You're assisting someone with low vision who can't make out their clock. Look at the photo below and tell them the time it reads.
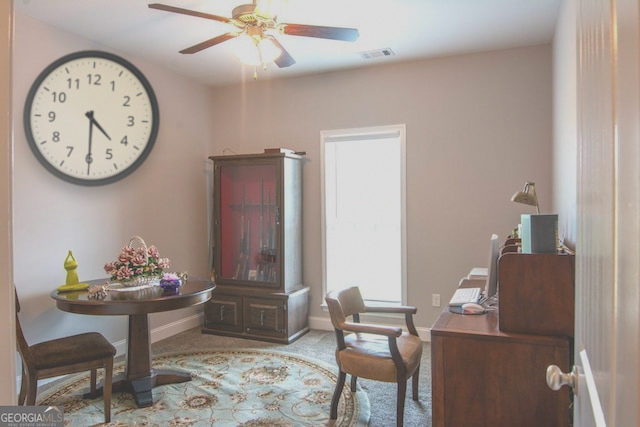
4:30
